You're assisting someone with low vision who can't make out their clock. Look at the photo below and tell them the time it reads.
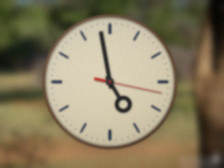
4:58:17
